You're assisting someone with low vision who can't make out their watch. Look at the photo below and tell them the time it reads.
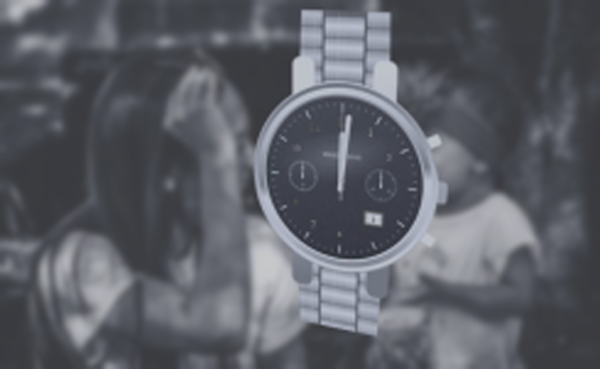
12:01
